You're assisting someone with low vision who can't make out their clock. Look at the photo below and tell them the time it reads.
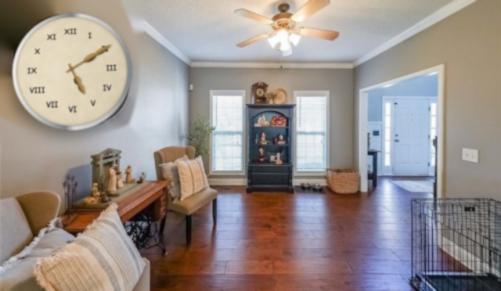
5:10
